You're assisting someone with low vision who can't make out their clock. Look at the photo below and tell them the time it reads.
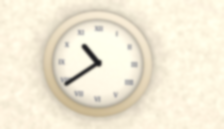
10:39
